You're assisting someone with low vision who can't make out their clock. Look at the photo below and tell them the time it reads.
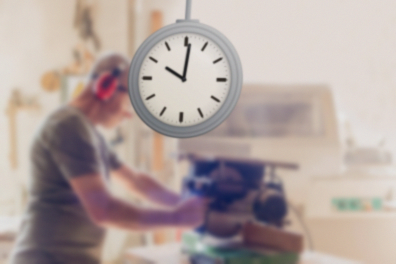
10:01
